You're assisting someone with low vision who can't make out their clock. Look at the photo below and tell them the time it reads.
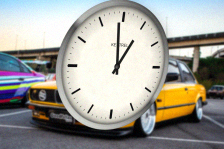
12:59
